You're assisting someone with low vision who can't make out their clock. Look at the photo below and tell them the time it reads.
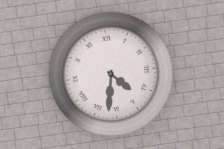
4:32
